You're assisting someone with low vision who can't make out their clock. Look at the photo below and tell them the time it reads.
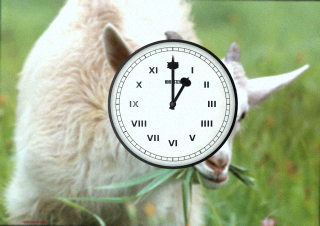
1:00
